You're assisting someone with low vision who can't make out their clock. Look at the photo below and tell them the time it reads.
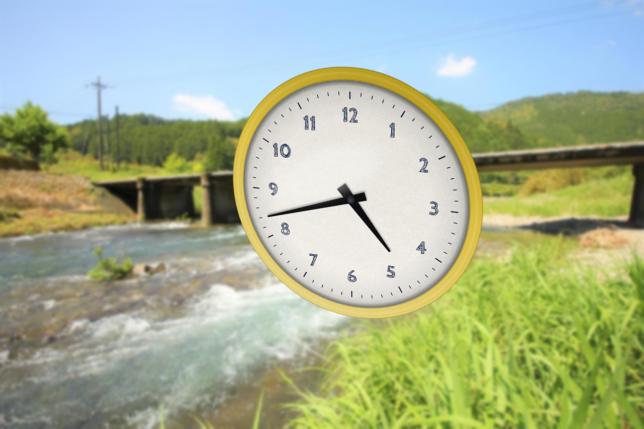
4:42
